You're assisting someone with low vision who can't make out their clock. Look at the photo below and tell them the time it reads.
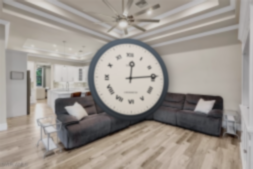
12:14
